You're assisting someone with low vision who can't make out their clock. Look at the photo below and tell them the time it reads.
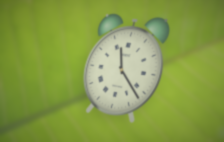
11:22
